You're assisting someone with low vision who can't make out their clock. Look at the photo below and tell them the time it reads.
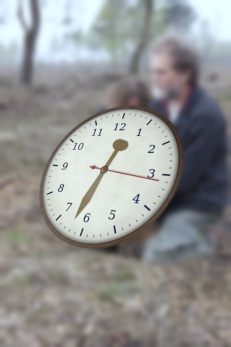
12:32:16
